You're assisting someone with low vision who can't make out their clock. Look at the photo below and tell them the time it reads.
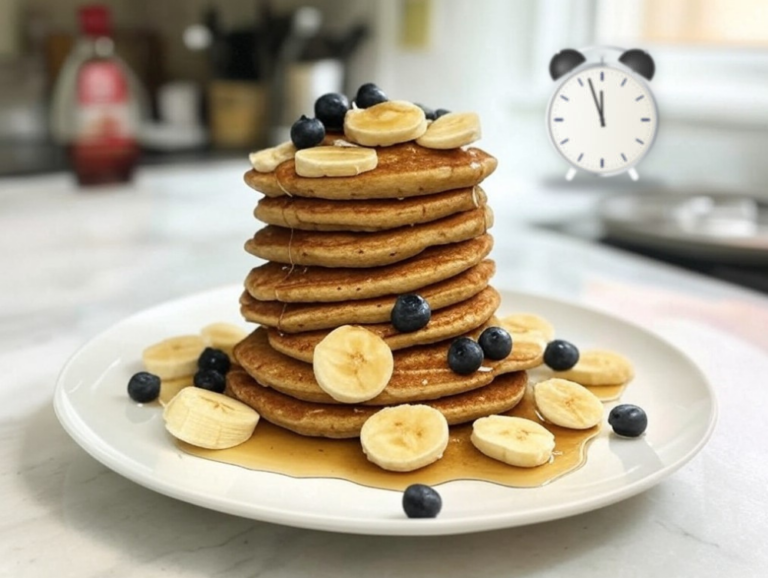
11:57
